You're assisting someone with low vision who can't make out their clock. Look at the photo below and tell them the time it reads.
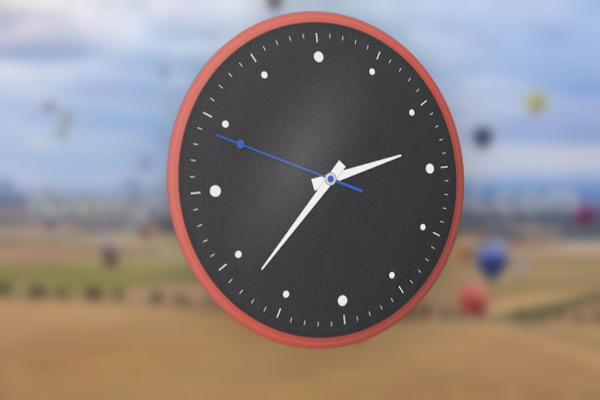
2:37:49
